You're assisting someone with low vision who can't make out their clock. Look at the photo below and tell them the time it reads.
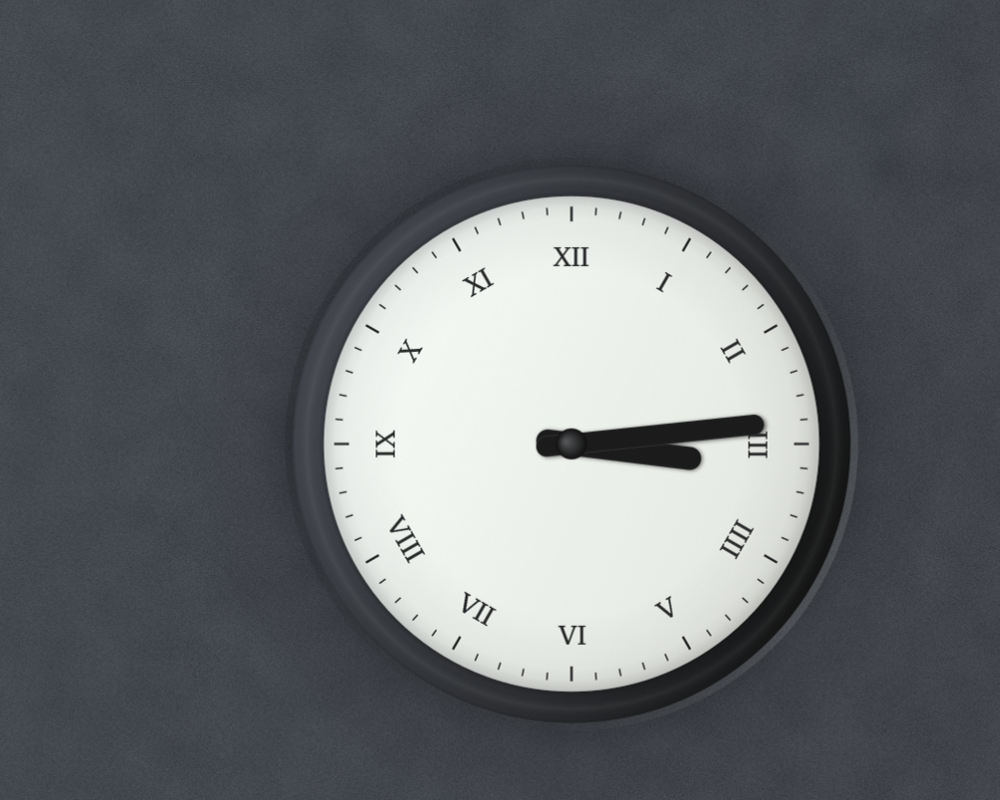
3:14
